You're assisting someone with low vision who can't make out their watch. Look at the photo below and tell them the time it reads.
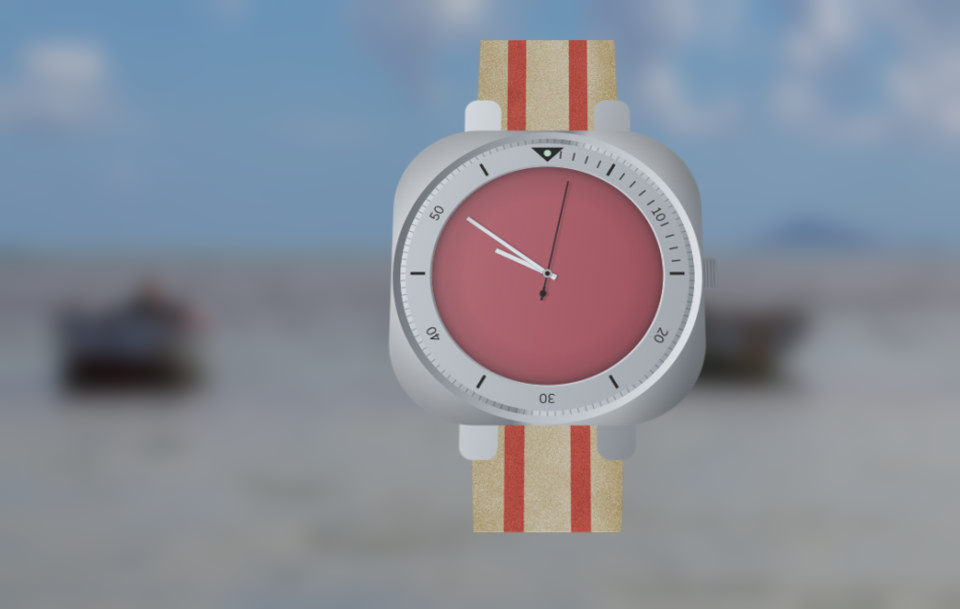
9:51:02
